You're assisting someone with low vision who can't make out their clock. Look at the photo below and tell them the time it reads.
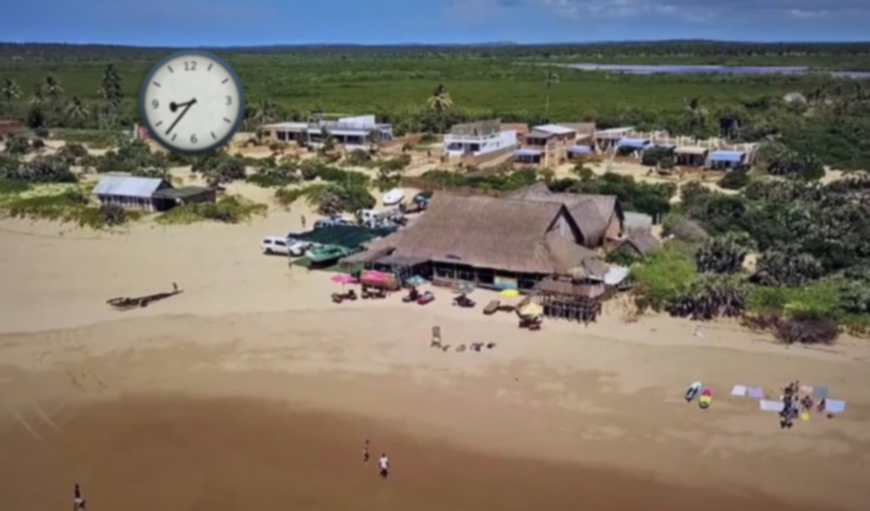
8:37
